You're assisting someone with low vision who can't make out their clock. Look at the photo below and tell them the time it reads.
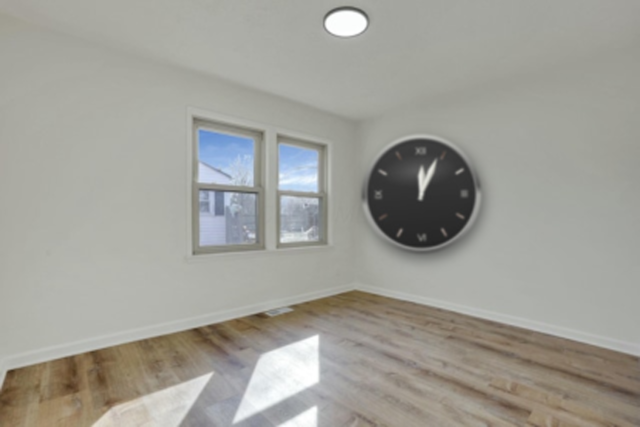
12:04
